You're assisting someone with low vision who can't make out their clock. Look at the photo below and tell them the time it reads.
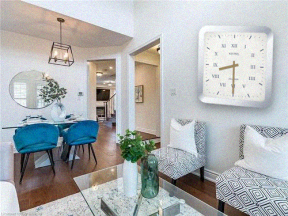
8:30
